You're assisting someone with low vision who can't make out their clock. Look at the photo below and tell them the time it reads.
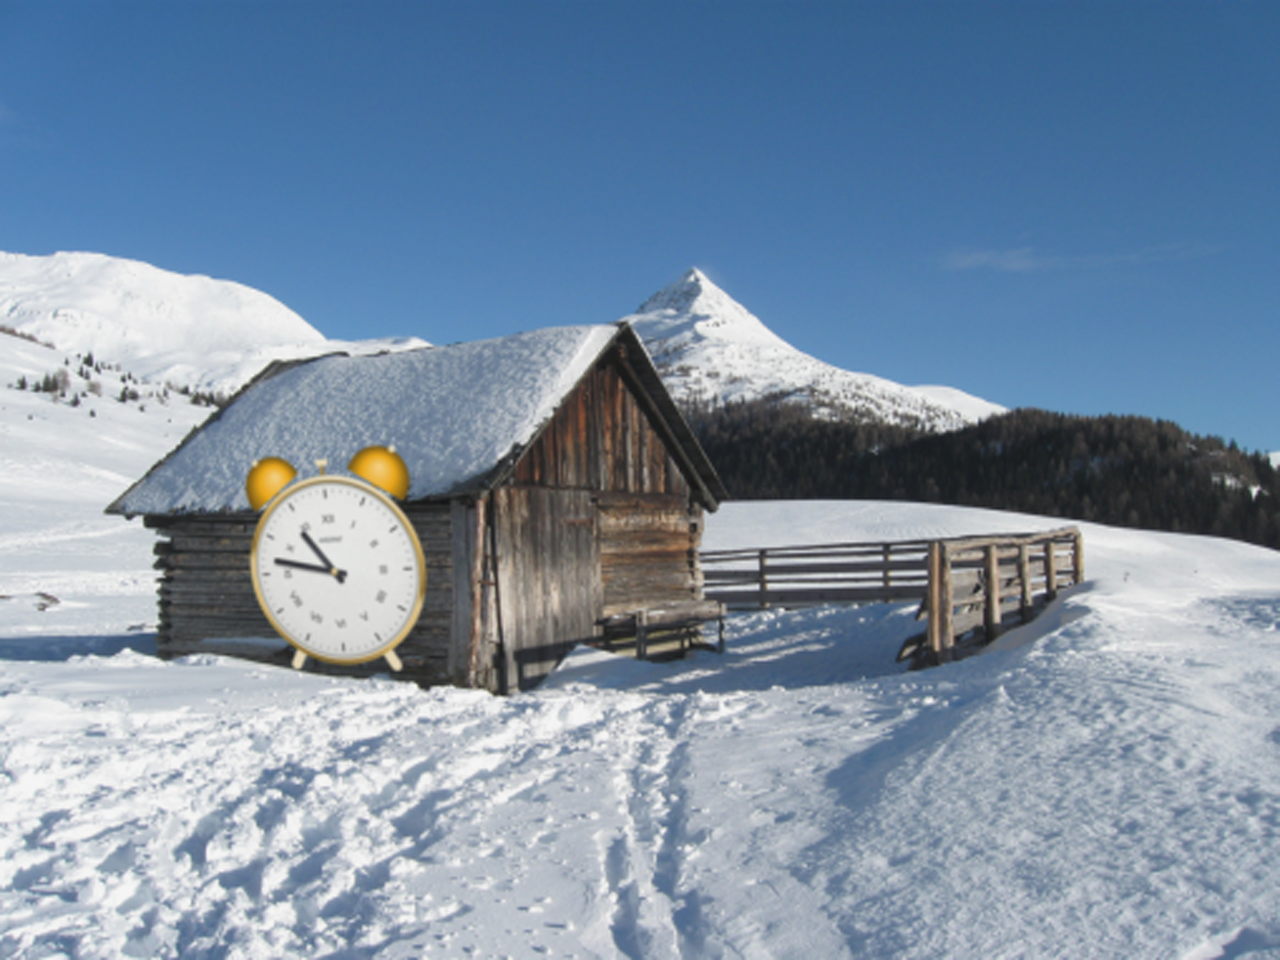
10:47
